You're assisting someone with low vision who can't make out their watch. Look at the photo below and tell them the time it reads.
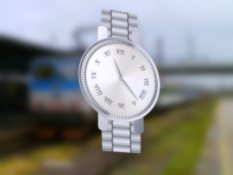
11:23
